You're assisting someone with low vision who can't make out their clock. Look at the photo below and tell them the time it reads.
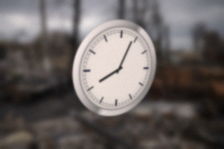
8:04
